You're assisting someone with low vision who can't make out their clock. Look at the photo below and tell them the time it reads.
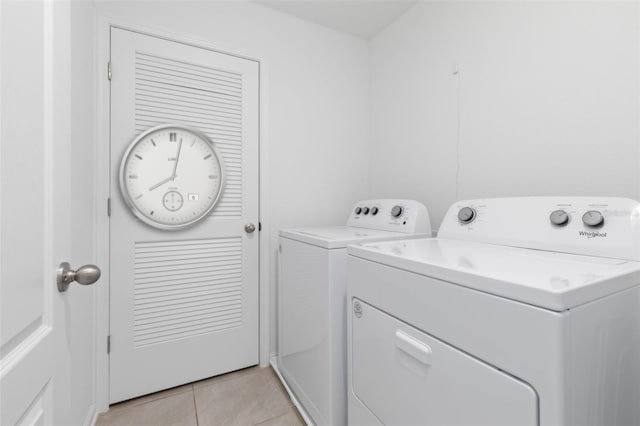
8:02
